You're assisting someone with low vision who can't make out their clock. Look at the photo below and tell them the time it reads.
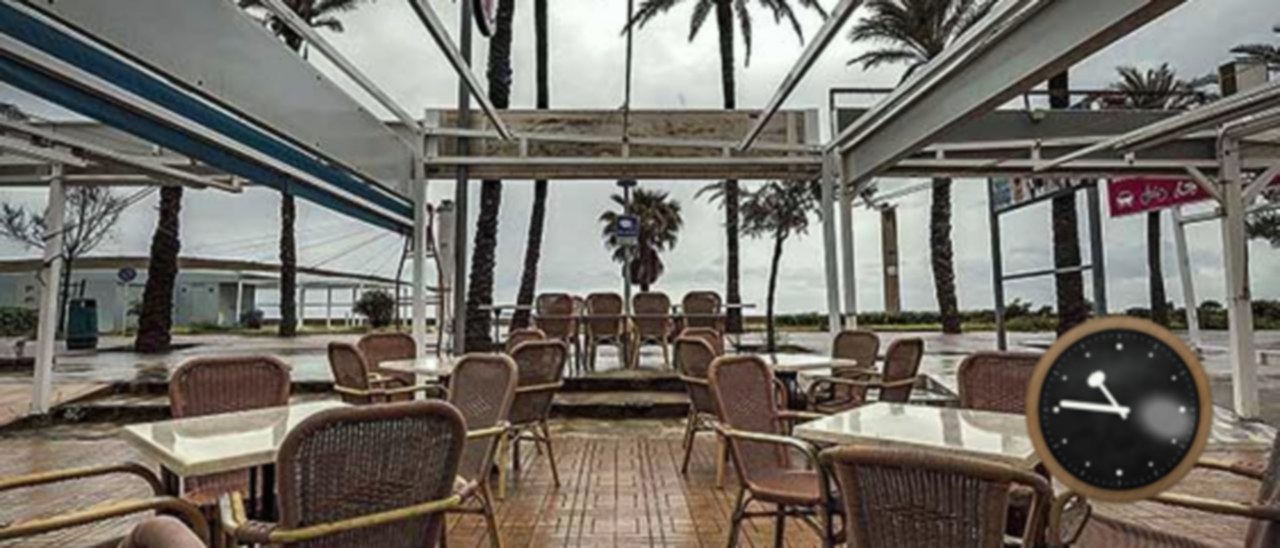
10:46
